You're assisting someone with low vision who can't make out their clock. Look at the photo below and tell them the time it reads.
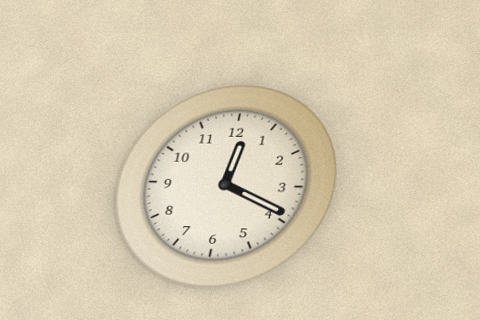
12:19
